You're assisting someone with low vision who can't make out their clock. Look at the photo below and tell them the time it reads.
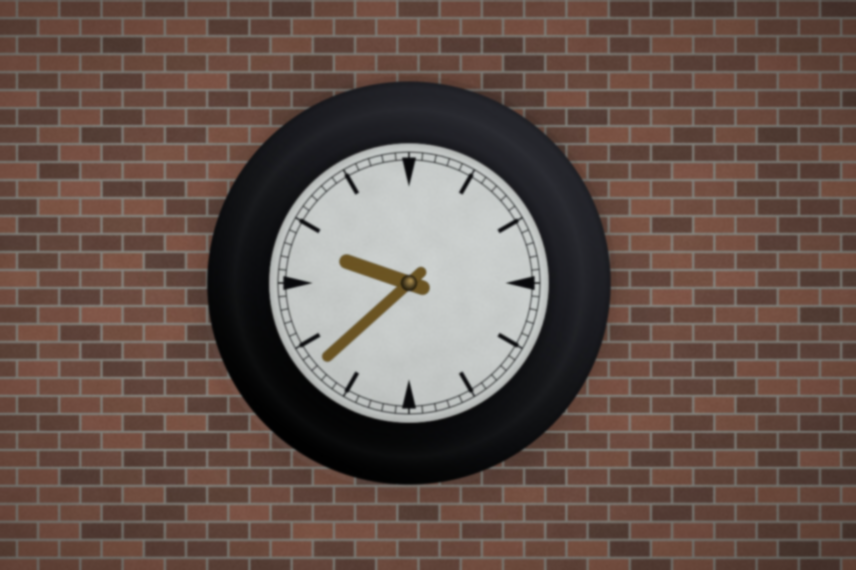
9:38
